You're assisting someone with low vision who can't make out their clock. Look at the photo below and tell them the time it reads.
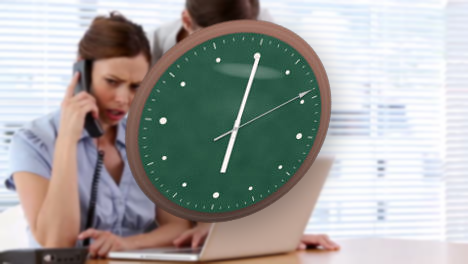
6:00:09
